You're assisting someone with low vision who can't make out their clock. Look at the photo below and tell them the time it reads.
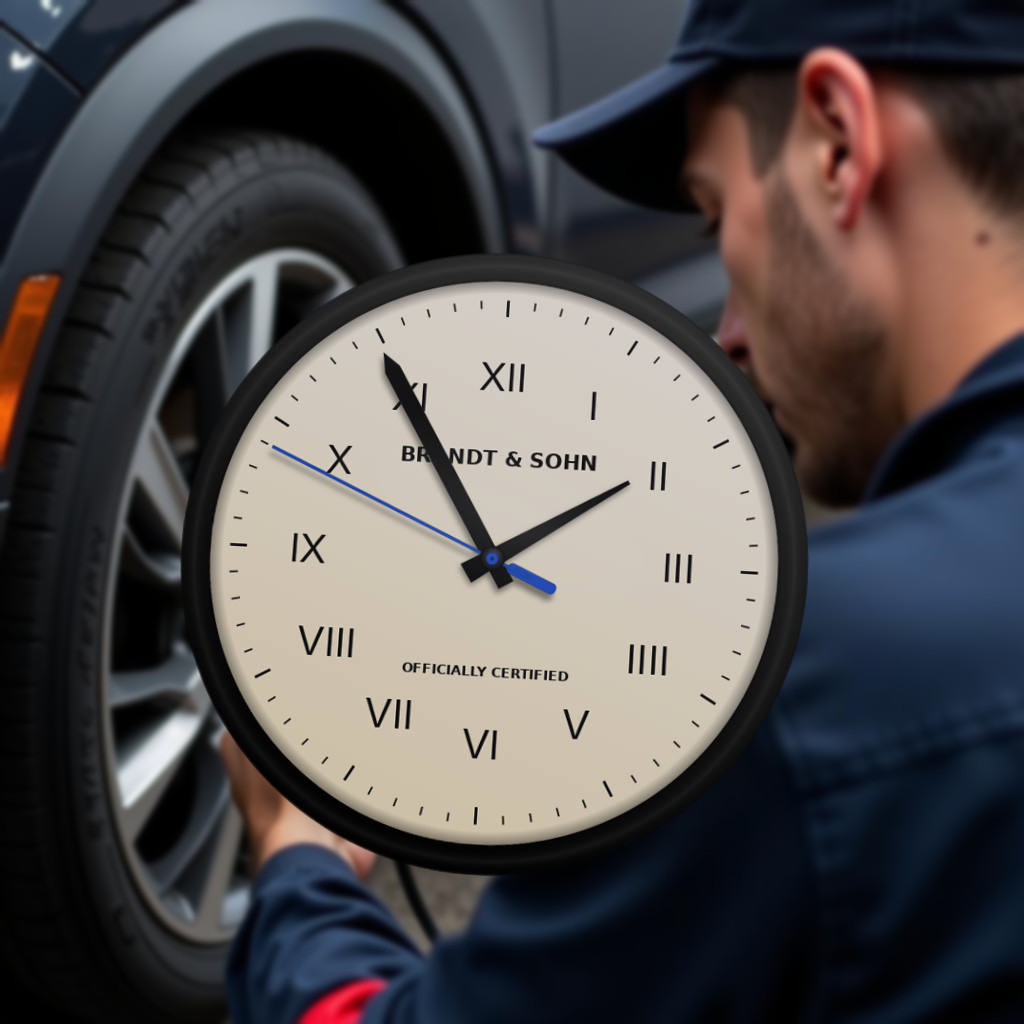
1:54:49
